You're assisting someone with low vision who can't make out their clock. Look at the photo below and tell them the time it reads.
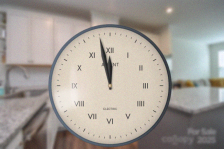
11:58
